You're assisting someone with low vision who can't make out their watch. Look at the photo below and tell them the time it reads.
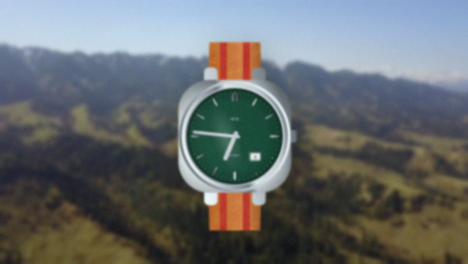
6:46
